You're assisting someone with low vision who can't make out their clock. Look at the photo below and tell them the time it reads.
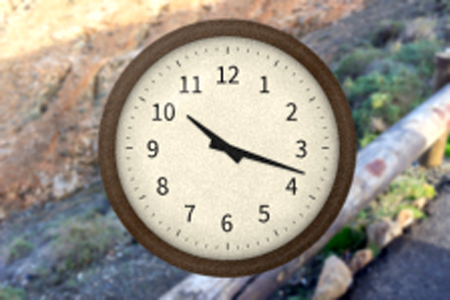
10:18
